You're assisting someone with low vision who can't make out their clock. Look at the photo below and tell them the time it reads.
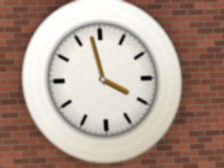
3:58
